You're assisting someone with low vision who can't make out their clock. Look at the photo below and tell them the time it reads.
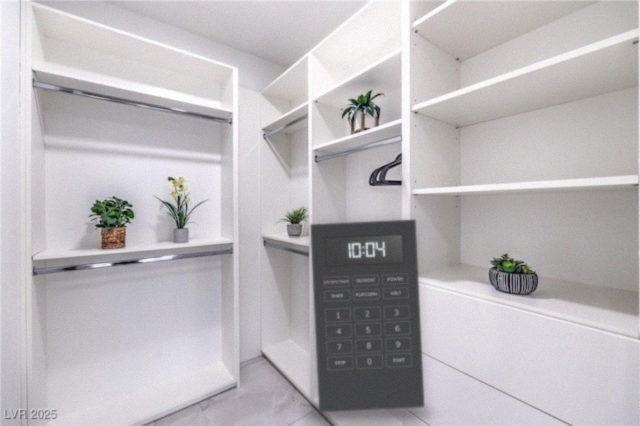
10:04
